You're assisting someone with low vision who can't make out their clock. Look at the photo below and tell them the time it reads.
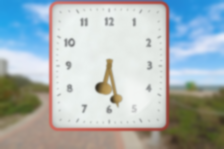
6:28
